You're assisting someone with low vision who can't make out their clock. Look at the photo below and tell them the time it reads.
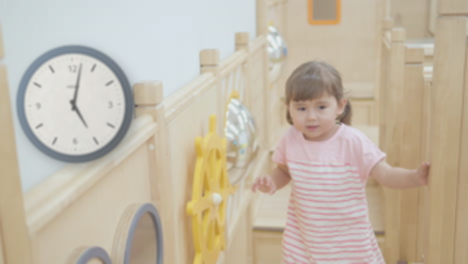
5:02
